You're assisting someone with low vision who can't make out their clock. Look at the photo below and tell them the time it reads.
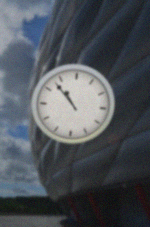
10:53
